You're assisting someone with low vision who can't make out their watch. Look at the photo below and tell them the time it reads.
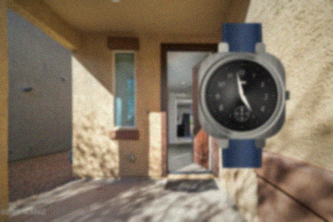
4:58
